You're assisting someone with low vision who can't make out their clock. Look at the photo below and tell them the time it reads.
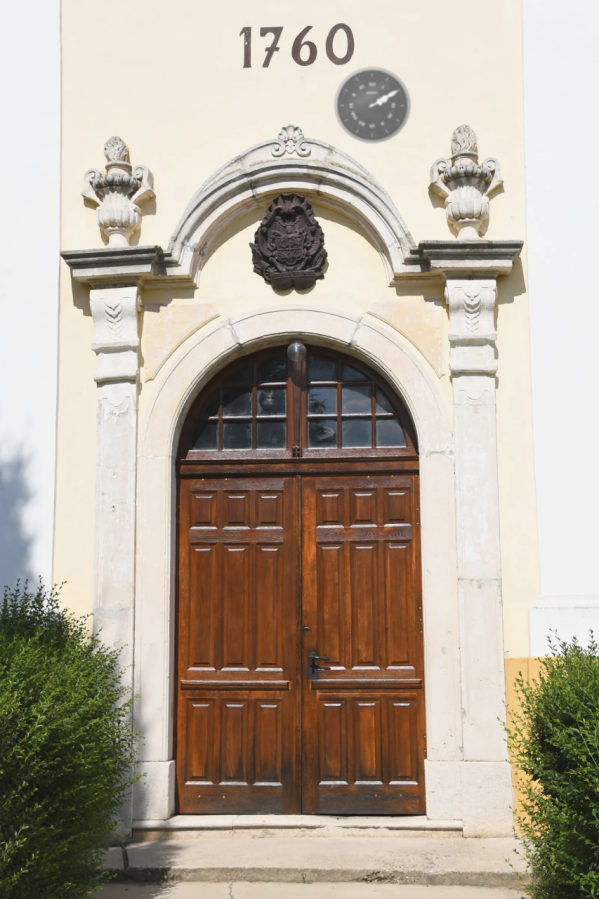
2:10
